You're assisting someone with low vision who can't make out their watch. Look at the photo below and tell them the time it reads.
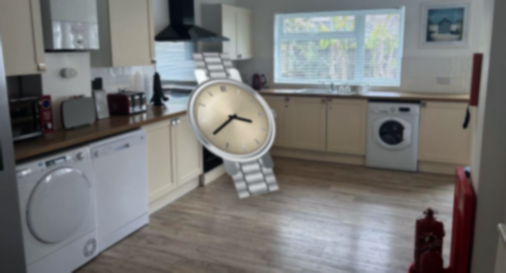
3:40
